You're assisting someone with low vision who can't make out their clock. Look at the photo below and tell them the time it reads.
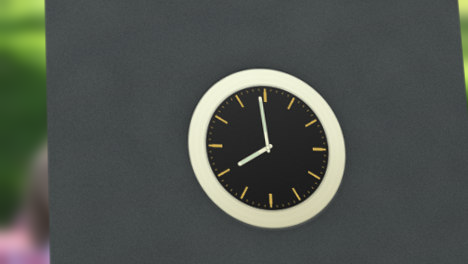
7:59
